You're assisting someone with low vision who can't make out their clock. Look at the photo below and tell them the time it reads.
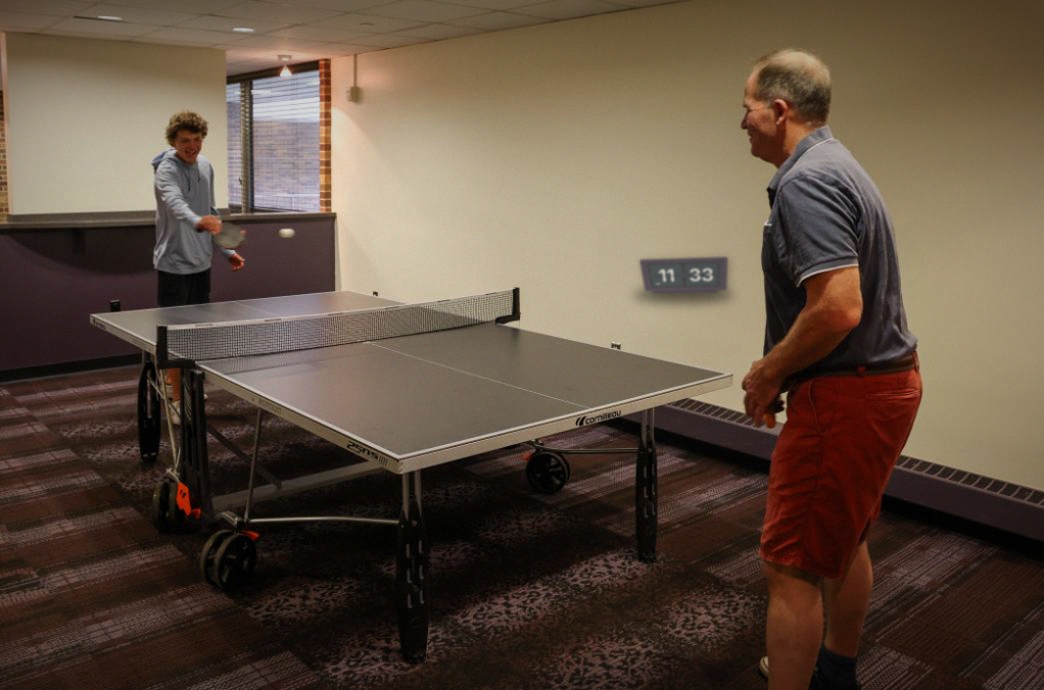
11:33
